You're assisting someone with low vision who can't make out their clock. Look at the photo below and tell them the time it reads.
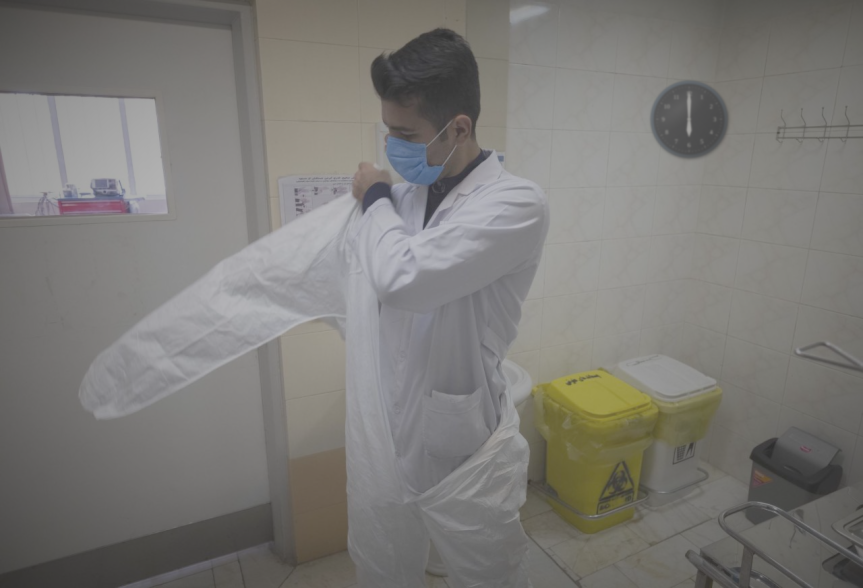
6:00
